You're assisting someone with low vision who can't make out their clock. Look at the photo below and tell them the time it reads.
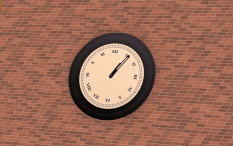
1:06
